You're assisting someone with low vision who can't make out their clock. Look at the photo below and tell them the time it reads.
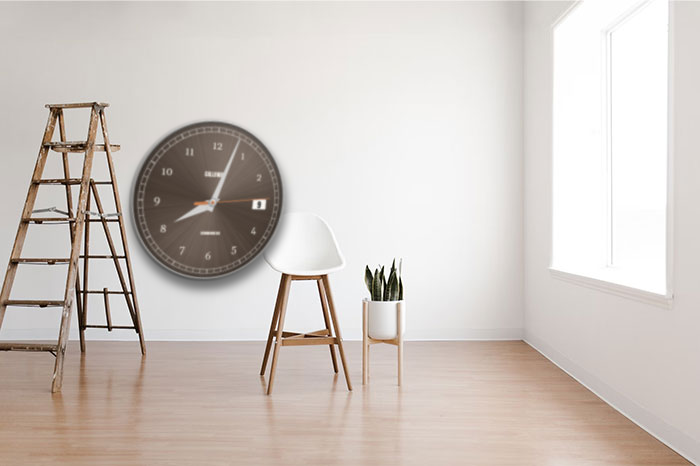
8:03:14
